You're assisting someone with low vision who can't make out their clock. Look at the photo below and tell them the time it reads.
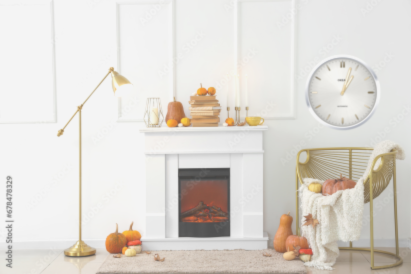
1:03
